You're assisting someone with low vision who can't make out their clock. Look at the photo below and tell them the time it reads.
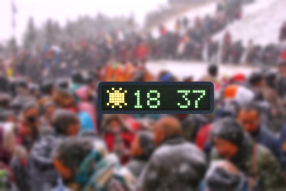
18:37
